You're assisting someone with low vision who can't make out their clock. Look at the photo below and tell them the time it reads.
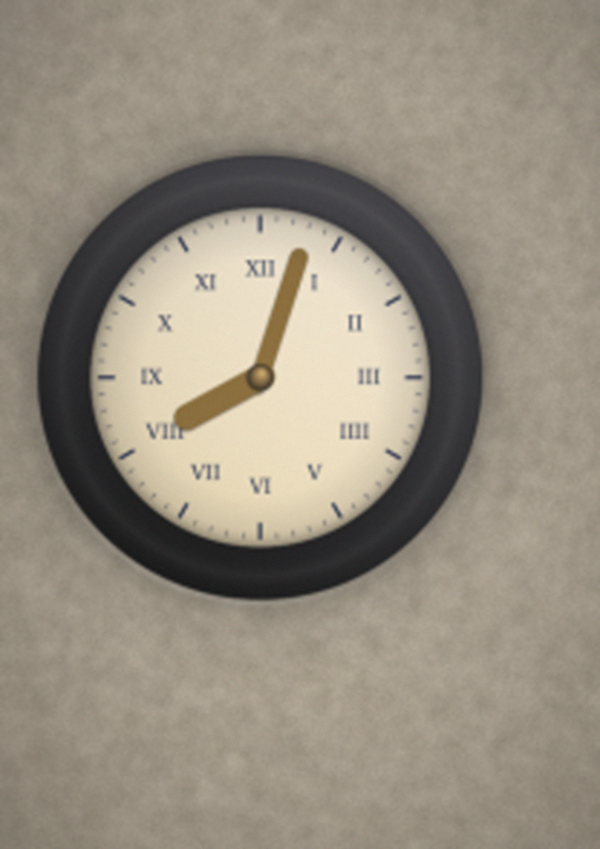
8:03
